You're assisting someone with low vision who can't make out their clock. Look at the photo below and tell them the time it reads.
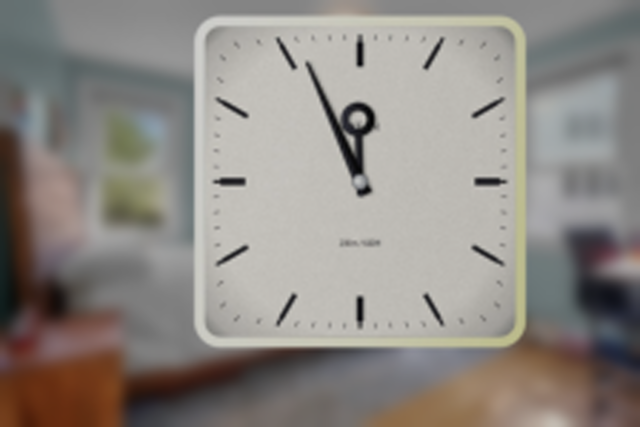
11:56
